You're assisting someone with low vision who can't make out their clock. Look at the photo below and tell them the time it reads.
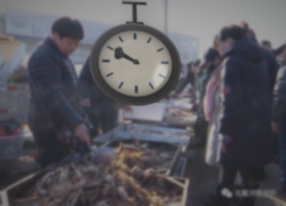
9:51
